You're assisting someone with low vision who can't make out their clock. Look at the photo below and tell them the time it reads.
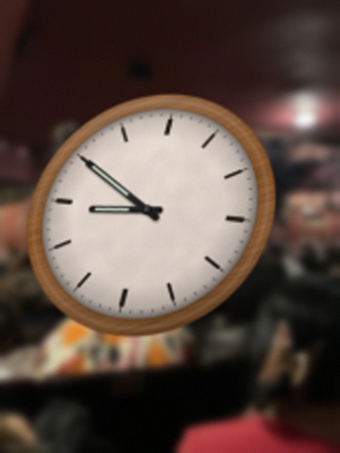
8:50
